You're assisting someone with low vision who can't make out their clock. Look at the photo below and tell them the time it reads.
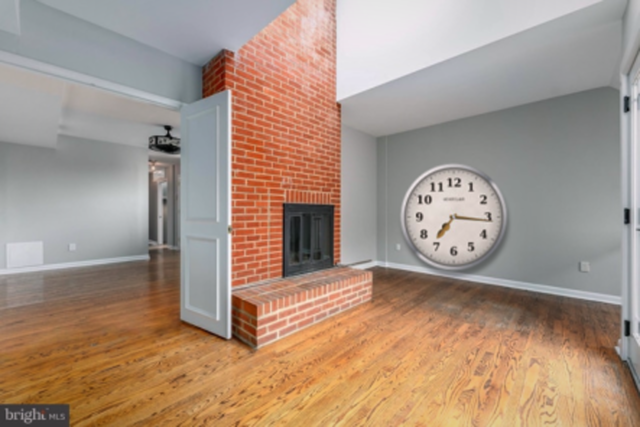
7:16
